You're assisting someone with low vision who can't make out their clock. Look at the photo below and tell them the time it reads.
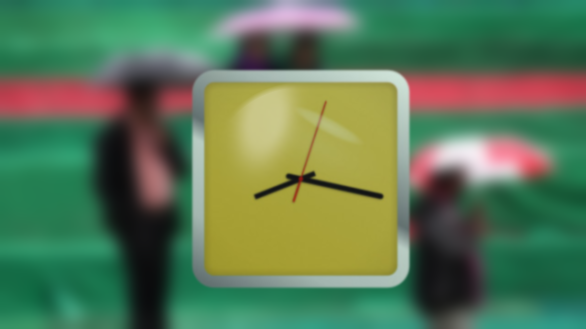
8:17:03
